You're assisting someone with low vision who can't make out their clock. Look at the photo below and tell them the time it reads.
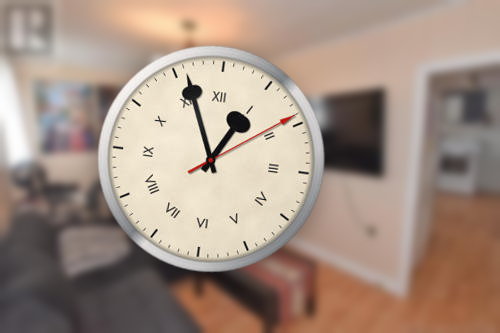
12:56:09
